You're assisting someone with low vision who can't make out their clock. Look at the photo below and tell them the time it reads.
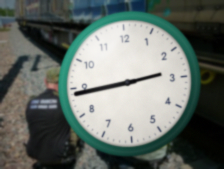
2:44
